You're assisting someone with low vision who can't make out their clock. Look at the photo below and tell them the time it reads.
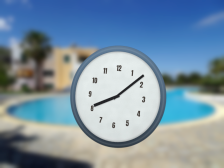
8:08
